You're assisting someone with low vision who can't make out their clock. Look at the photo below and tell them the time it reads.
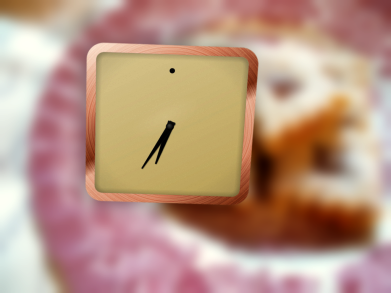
6:35
